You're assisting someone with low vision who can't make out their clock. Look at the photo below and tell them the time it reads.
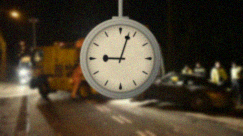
9:03
